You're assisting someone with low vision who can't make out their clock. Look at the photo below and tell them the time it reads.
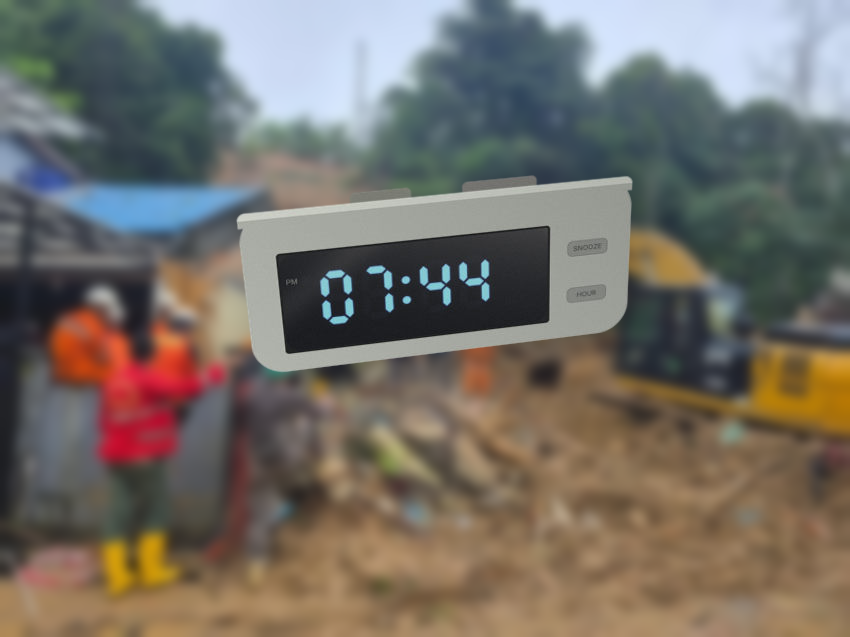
7:44
